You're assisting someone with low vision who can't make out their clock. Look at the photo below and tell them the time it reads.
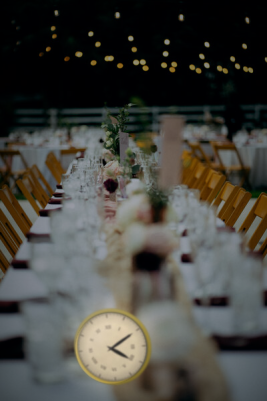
4:10
